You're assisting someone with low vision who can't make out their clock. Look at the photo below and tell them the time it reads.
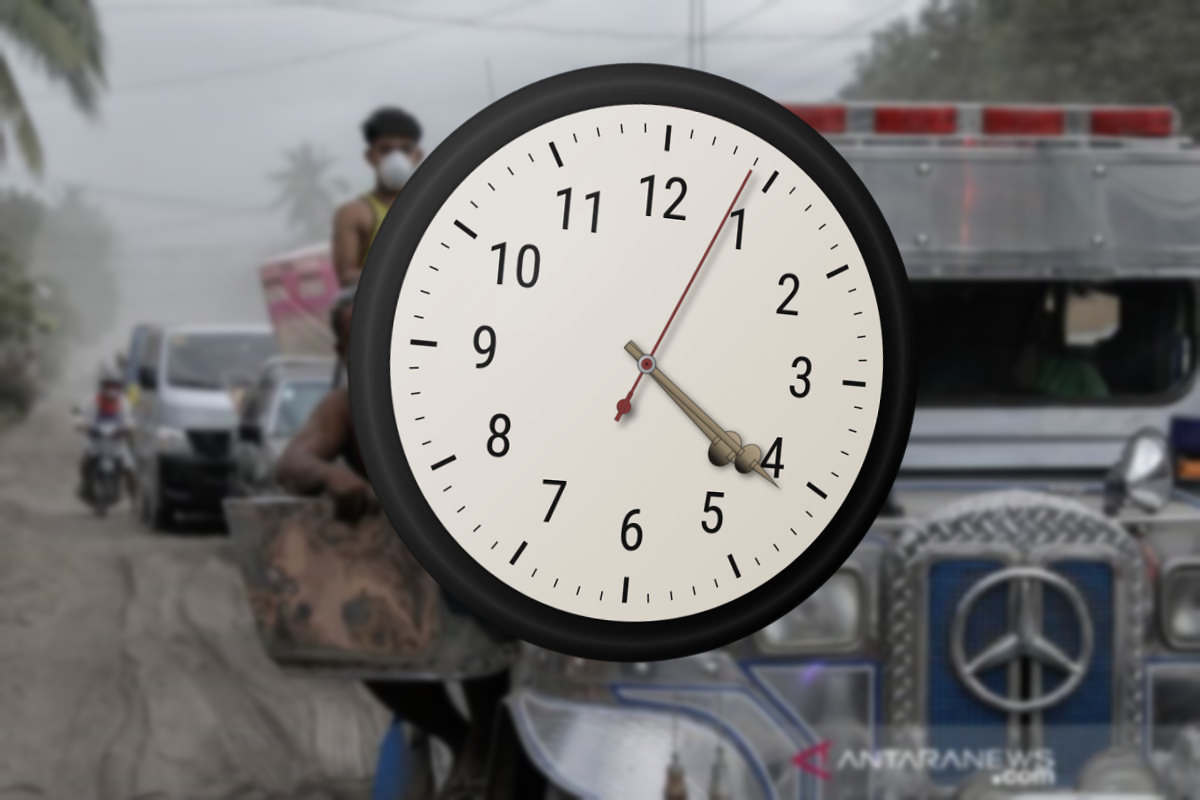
4:21:04
